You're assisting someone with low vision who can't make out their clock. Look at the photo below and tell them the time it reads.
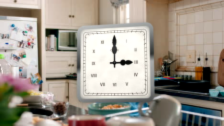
3:00
